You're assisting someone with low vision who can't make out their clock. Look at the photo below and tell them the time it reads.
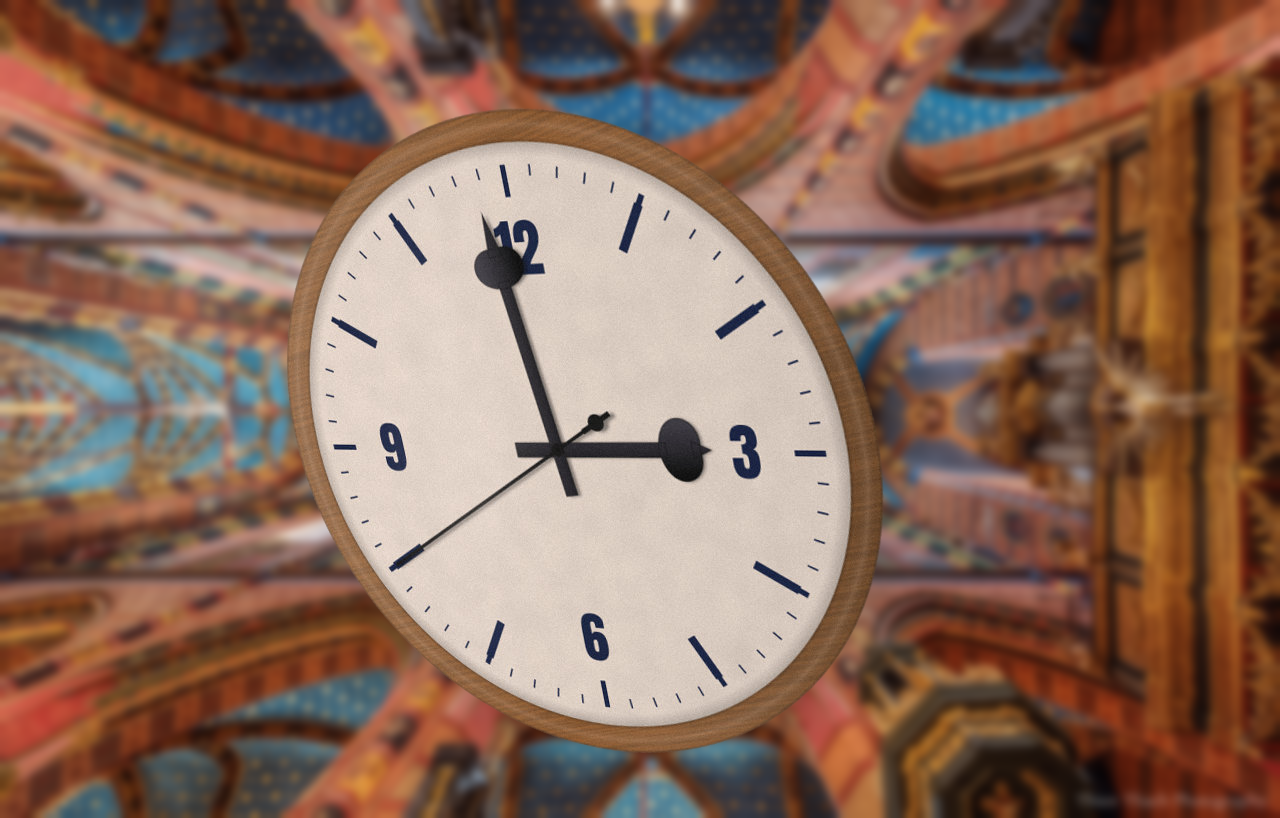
2:58:40
